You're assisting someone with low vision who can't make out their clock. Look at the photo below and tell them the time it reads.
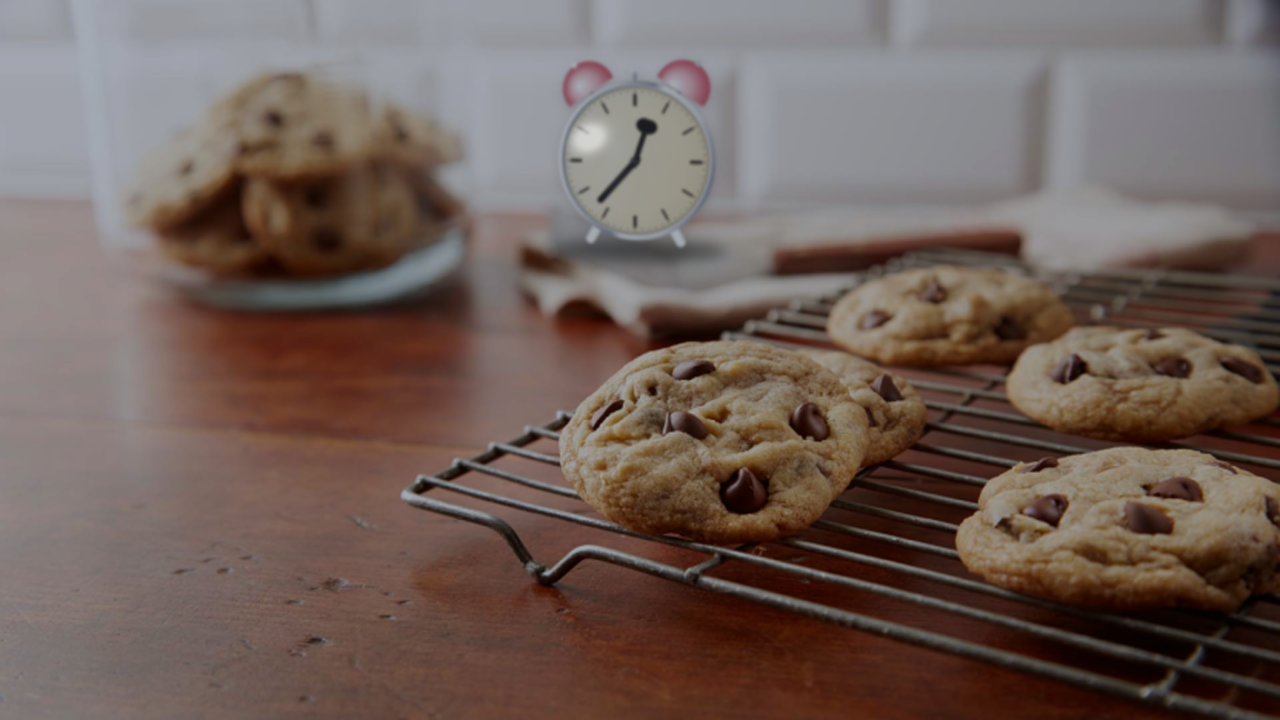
12:37
